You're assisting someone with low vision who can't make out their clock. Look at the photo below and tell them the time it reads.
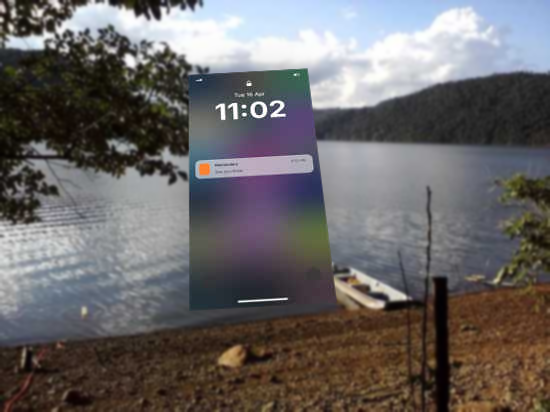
11:02
